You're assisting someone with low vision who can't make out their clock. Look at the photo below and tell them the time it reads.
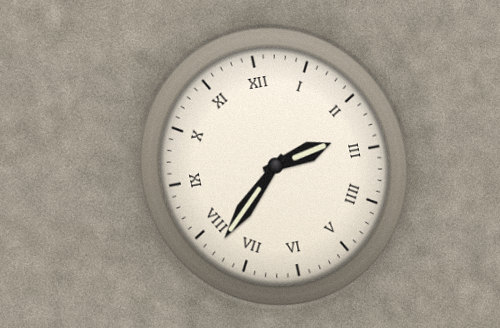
2:38
